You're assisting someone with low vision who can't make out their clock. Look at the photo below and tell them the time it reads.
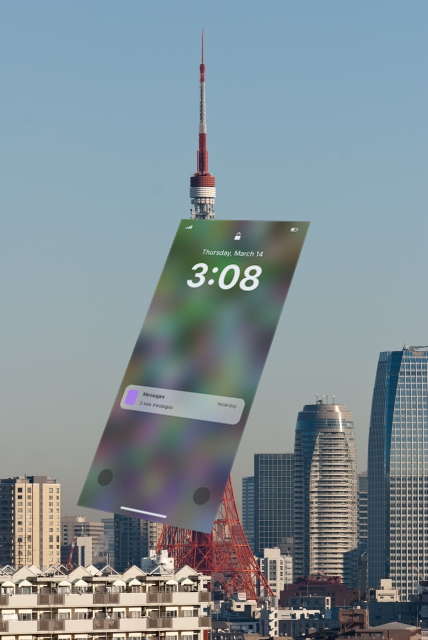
3:08
